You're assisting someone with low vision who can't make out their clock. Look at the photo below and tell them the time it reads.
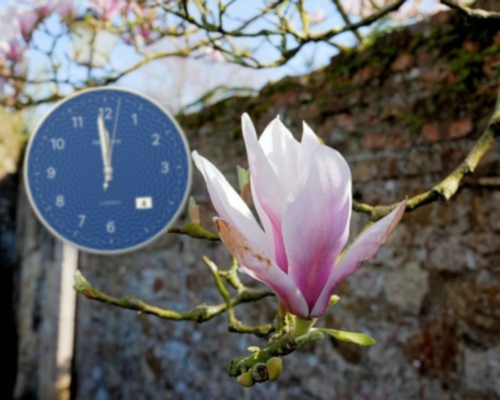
11:59:02
